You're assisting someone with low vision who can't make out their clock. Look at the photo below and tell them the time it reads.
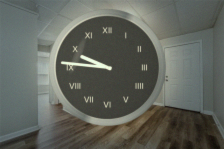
9:46
